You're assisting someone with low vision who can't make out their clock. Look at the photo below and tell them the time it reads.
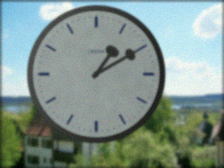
1:10
